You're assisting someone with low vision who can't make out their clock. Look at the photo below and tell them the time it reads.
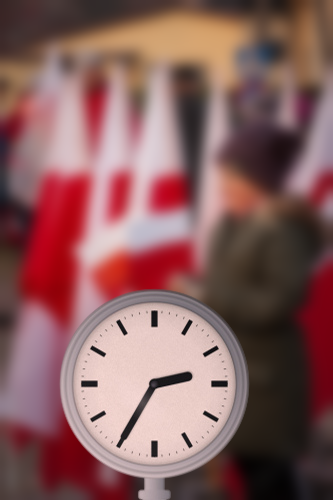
2:35
